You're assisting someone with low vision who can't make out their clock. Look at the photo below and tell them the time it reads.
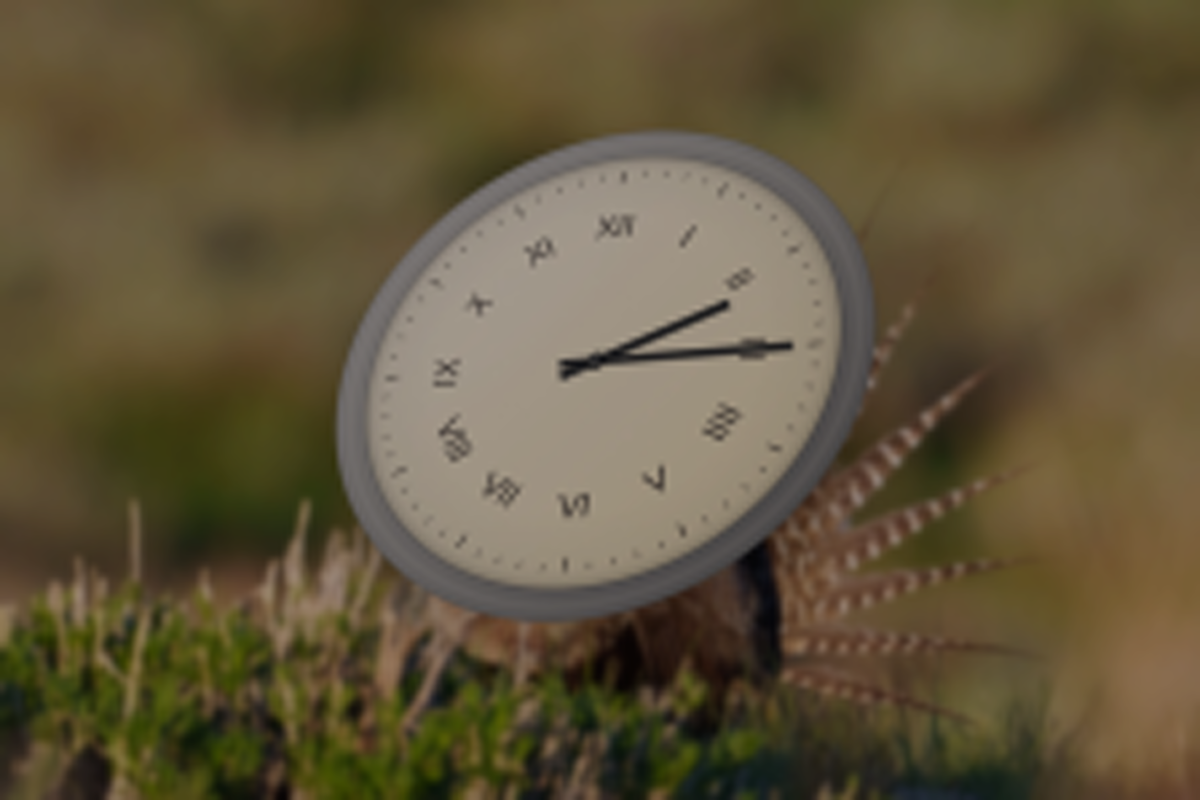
2:15
